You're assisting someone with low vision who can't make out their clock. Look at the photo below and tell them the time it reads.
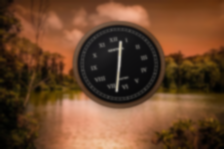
12:33
